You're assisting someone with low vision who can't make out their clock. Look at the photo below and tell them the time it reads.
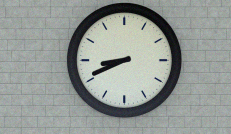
8:41
